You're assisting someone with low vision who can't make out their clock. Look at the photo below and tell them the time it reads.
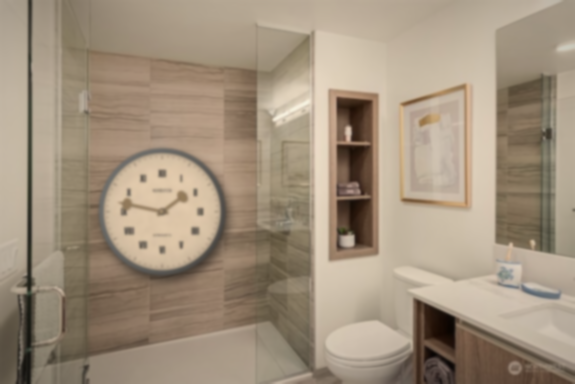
1:47
